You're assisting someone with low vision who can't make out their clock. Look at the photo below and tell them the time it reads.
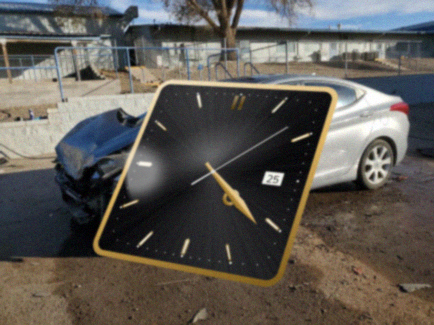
4:21:08
